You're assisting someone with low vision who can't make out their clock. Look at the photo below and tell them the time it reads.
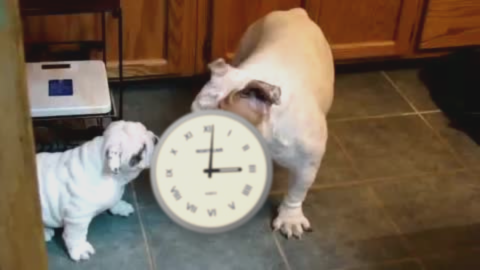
3:01
